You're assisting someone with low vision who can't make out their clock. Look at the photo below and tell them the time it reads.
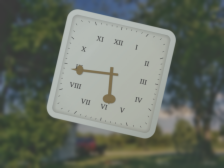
5:44
